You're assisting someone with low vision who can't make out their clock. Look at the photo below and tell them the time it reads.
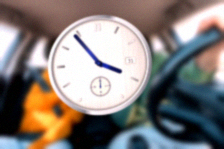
3:54
